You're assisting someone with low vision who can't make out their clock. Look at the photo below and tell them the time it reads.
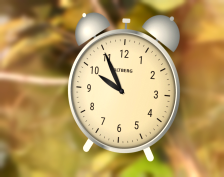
9:55
